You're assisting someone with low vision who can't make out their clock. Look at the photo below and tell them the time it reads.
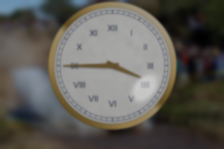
3:45
